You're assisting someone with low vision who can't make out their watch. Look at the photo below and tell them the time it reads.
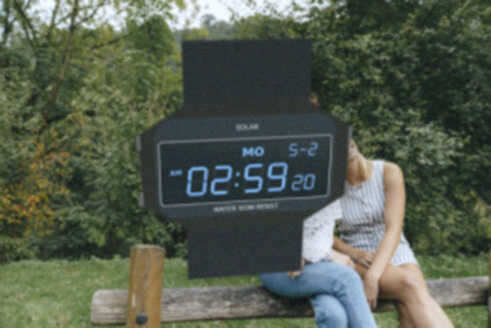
2:59:20
